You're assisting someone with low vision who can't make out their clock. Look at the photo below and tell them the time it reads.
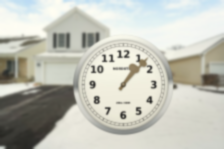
1:07
